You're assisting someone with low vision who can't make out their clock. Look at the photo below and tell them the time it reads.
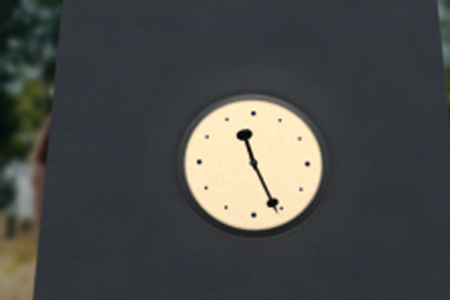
11:26
